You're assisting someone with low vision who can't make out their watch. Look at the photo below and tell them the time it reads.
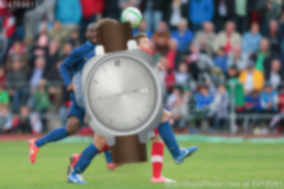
2:44
